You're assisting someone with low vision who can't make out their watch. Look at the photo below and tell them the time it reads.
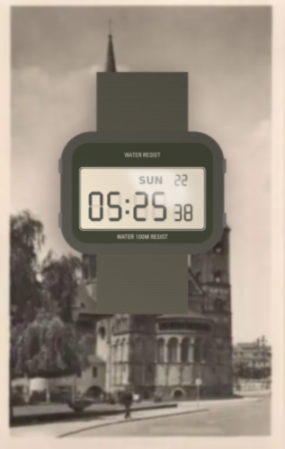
5:25:38
